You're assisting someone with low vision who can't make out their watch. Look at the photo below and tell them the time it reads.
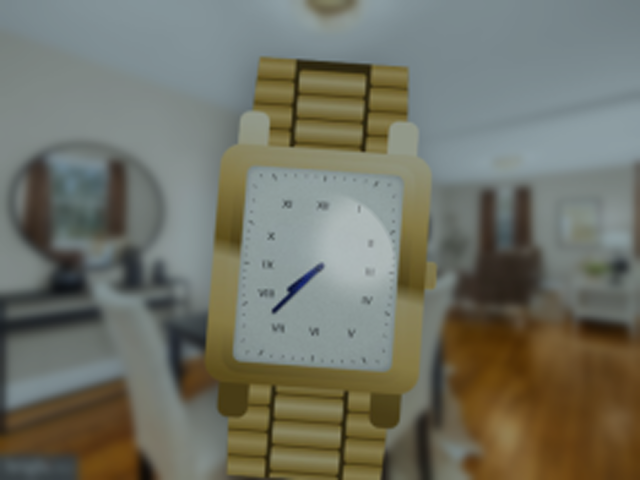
7:37
